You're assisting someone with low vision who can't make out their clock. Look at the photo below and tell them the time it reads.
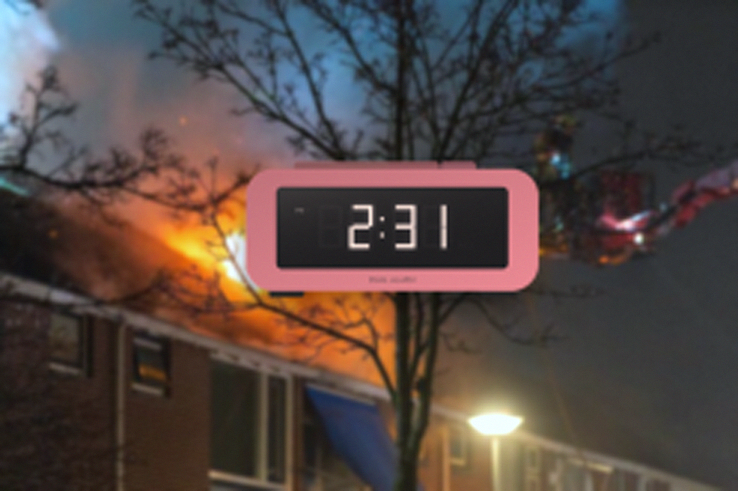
2:31
